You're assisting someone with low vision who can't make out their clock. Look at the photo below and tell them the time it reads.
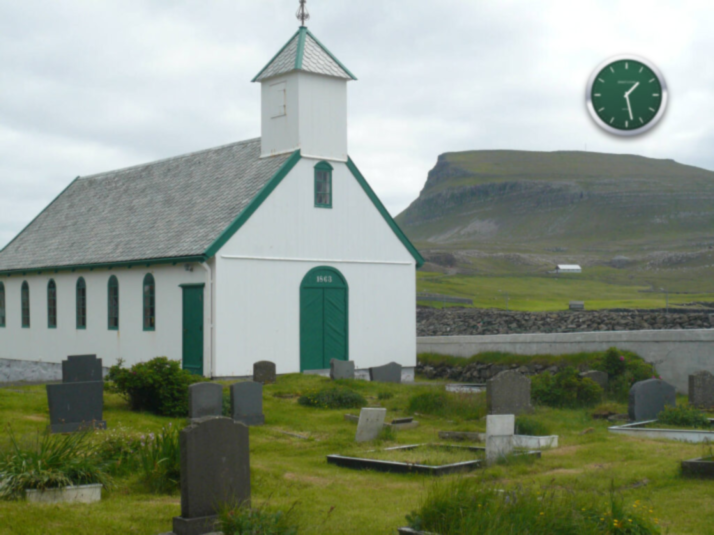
1:28
